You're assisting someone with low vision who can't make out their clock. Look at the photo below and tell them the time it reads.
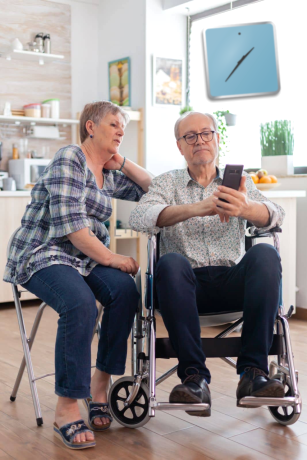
1:37
